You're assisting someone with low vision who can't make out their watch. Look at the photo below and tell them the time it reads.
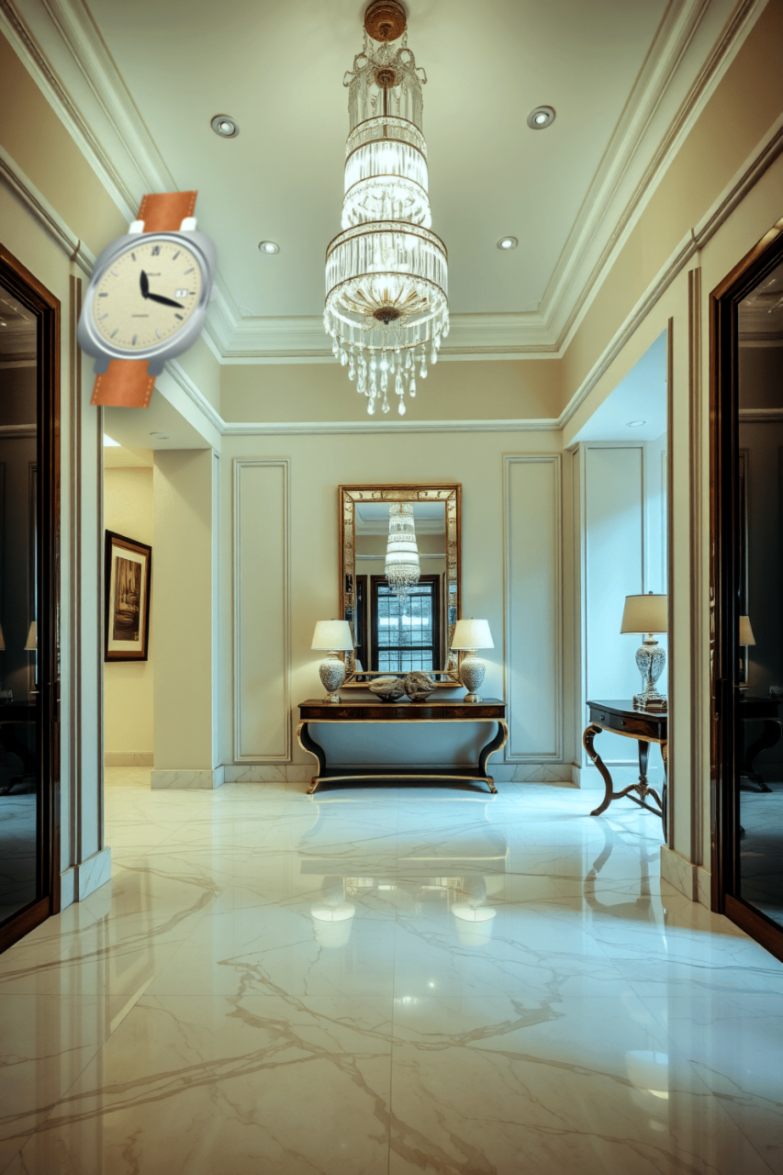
11:18
